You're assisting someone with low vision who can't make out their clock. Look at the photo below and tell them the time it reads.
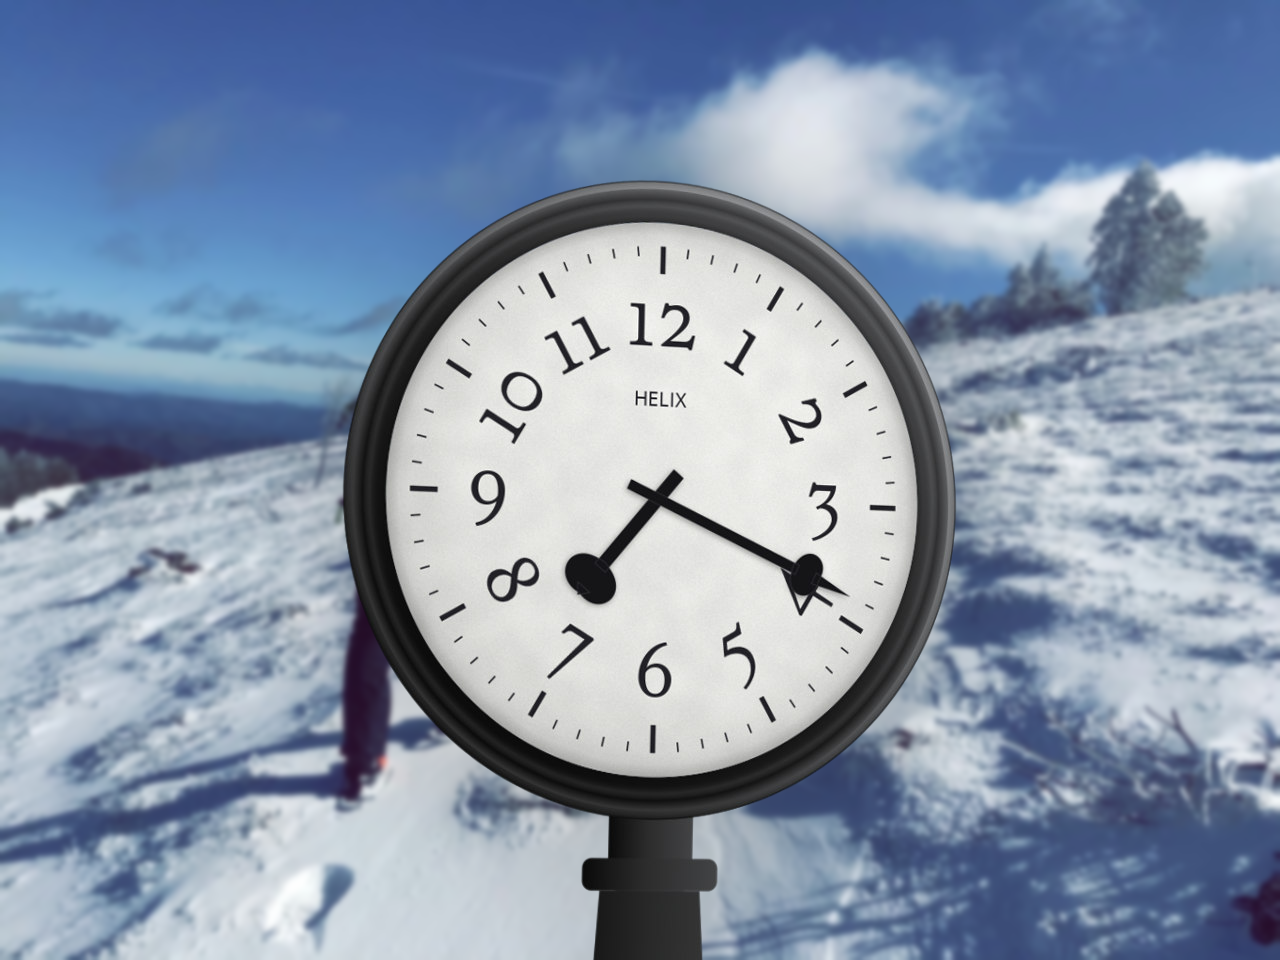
7:19
